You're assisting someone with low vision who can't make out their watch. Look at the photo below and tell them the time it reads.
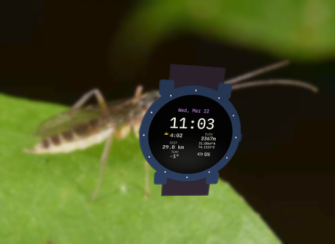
11:03
